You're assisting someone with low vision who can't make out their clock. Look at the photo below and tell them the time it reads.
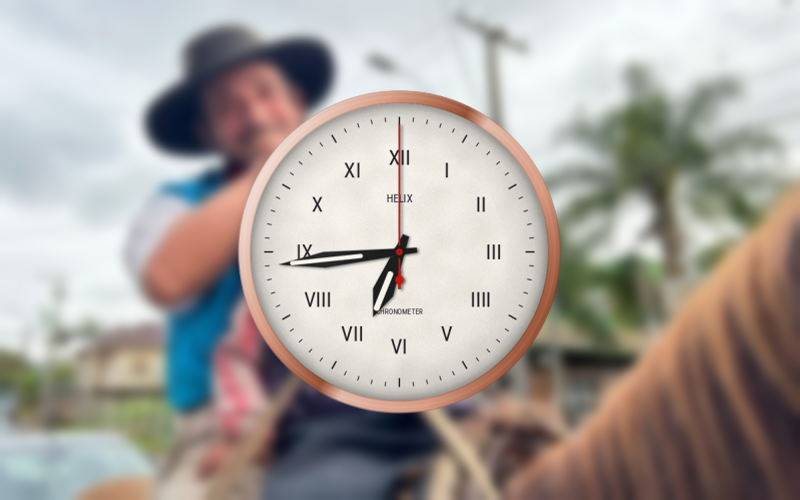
6:44:00
